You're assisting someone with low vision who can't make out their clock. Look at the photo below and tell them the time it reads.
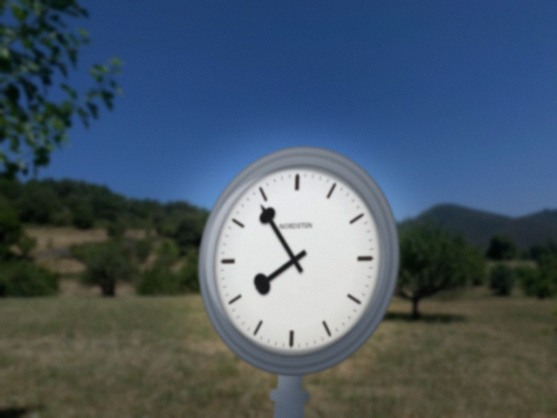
7:54
